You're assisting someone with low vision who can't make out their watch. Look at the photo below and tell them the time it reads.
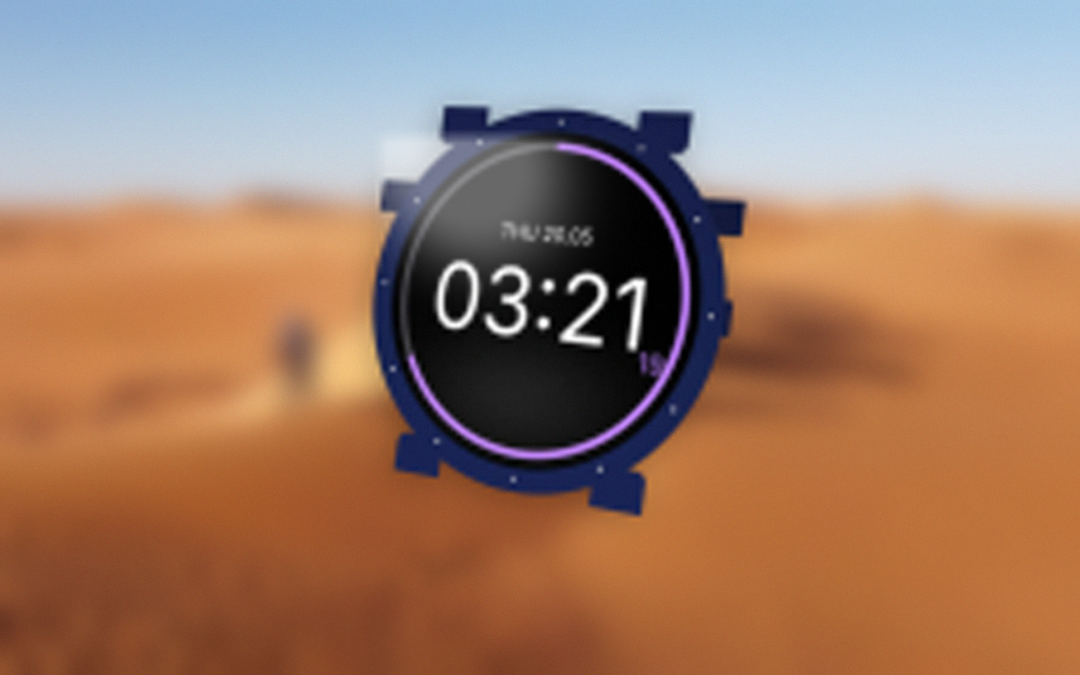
3:21
